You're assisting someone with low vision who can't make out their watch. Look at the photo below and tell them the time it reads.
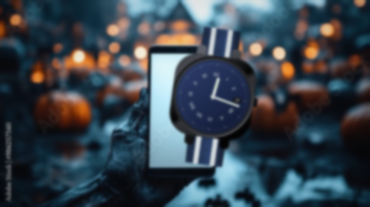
12:17
